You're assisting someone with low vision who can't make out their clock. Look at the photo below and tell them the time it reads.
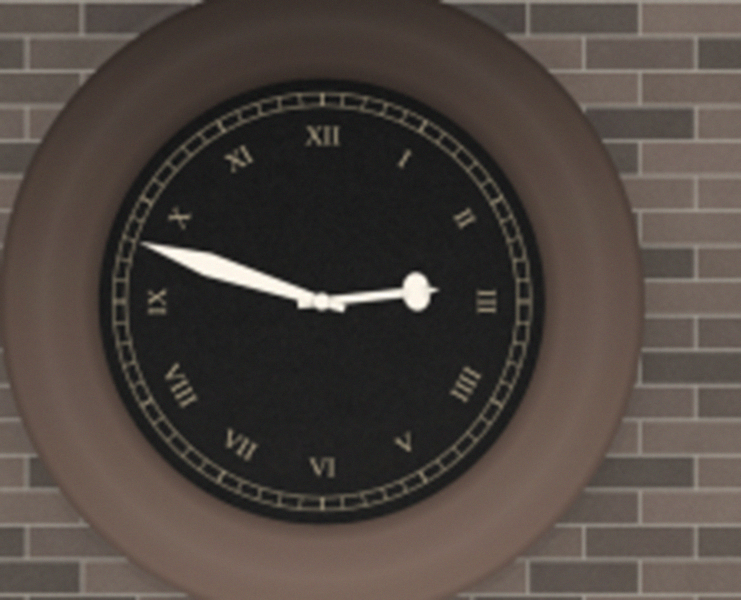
2:48
